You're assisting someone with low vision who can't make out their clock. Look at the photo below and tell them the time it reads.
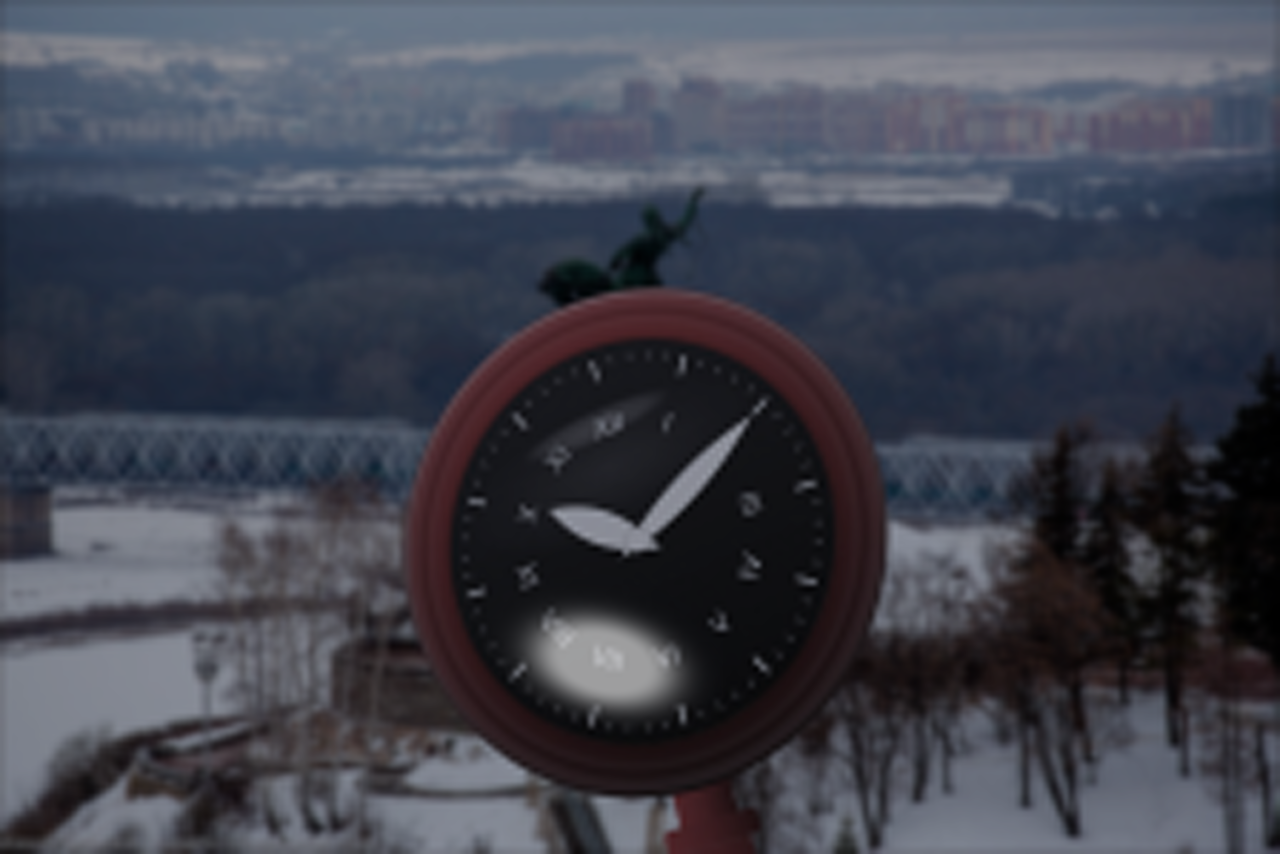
10:10
